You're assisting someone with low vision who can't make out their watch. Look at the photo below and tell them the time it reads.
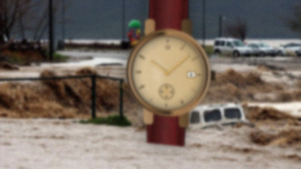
10:08
